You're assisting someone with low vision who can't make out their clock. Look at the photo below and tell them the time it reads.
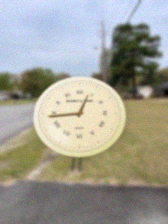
12:44
